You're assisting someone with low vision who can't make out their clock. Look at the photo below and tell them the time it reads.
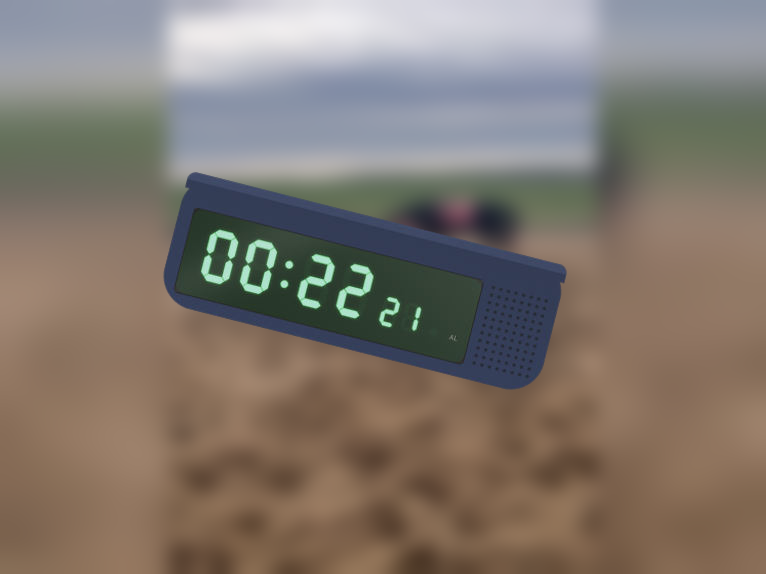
0:22:21
